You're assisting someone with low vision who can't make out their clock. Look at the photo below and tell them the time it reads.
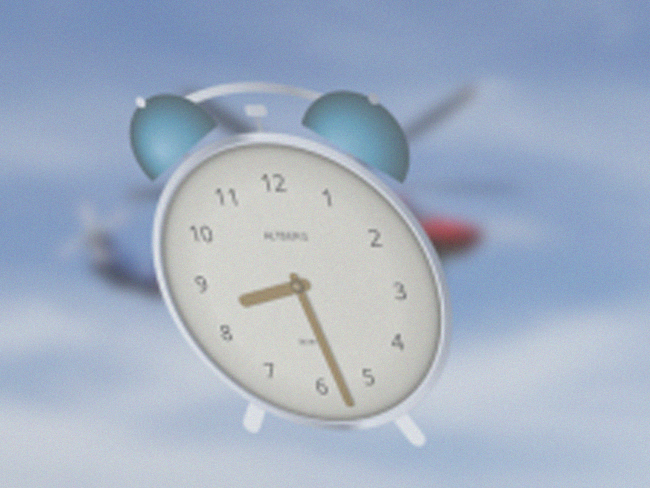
8:28
